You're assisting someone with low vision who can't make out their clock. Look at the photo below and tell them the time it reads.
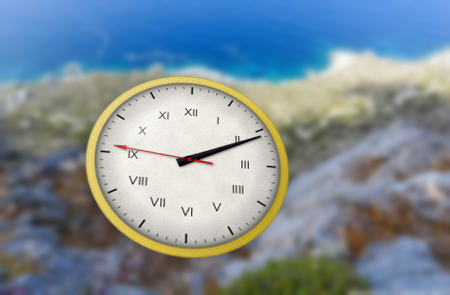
2:10:46
